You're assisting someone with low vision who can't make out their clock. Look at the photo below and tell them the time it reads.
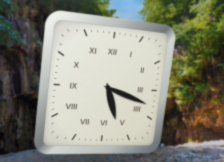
5:18
